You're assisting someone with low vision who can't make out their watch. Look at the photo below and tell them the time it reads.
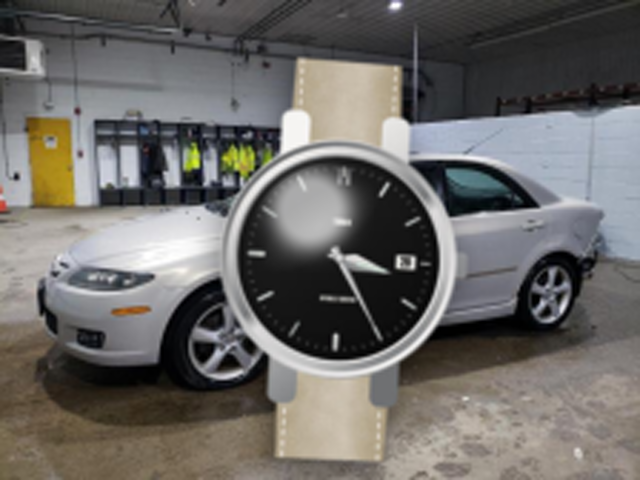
3:25
